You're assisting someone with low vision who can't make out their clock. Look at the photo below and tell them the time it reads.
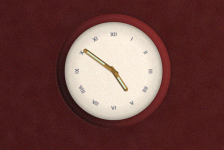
4:51
